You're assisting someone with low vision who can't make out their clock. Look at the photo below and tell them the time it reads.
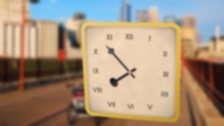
7:53
